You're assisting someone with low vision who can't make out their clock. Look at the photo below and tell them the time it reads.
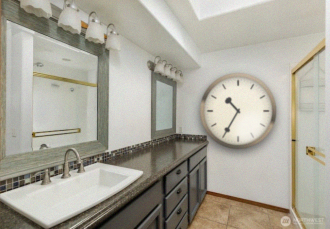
10:35
